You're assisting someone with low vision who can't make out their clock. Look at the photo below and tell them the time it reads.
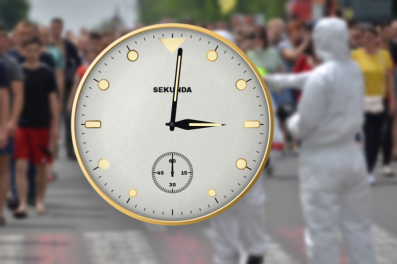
3:01
